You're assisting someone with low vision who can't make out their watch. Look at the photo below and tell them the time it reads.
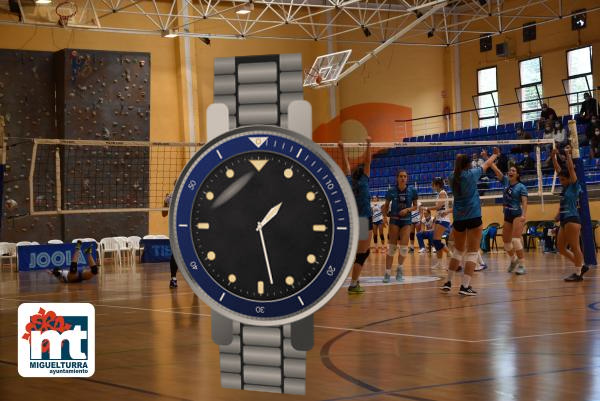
1:28
